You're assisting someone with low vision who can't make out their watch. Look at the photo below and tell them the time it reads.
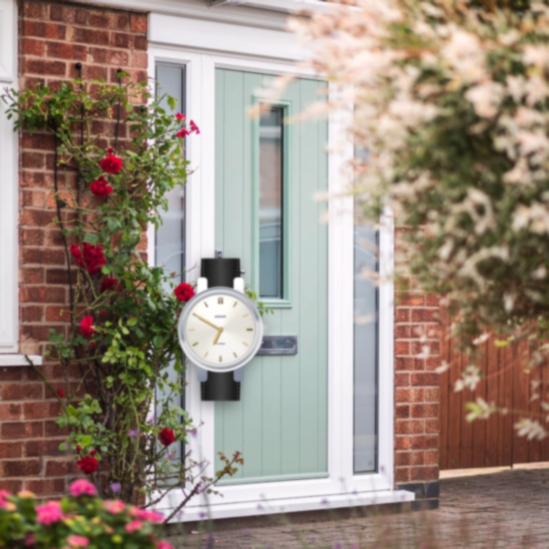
6:50
